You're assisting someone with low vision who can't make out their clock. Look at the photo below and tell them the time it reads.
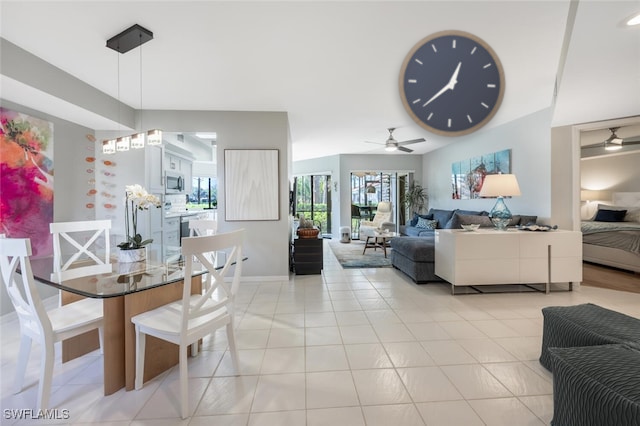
12:38
